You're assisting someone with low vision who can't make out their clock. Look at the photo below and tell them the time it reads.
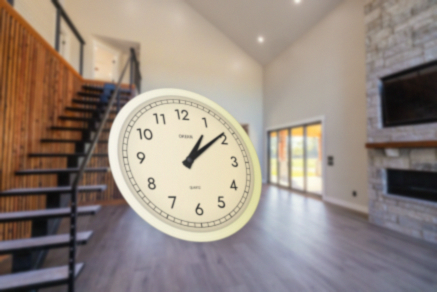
1:09
